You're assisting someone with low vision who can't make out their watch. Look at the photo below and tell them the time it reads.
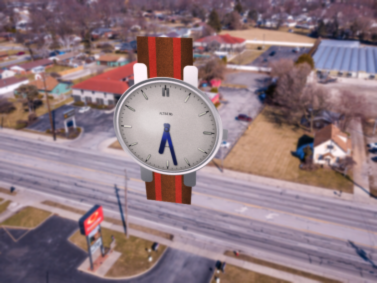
6:28
